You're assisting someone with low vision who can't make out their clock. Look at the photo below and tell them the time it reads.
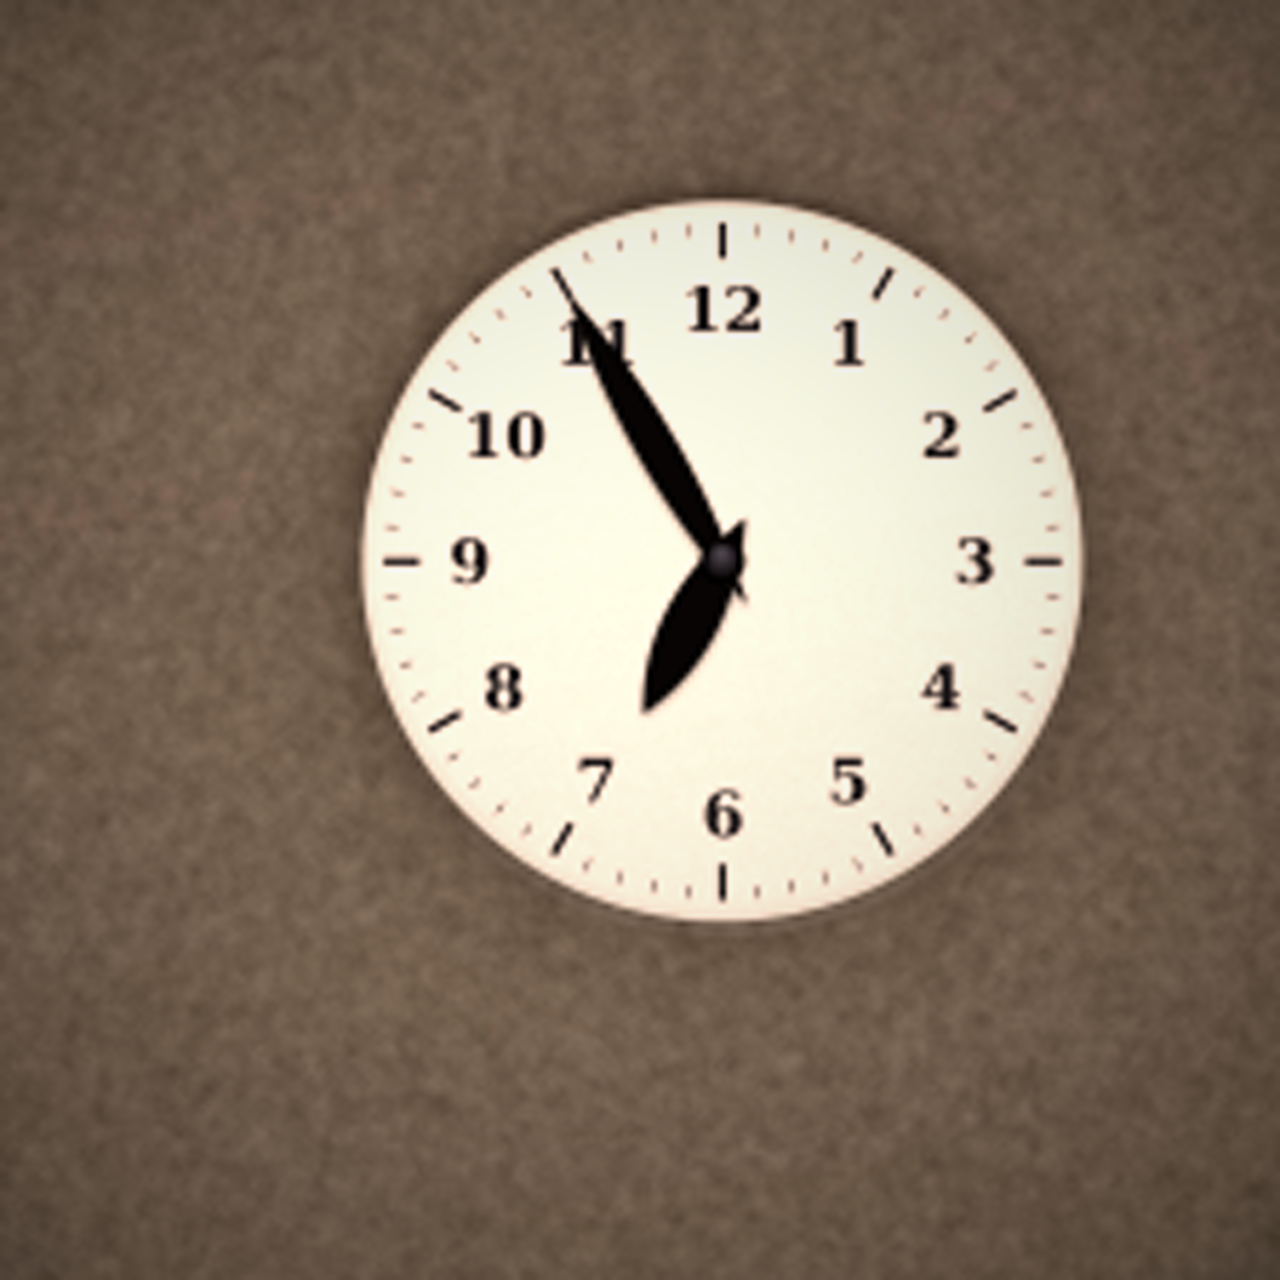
6:55
